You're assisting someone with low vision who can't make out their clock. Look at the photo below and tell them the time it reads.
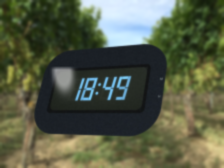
18:49
